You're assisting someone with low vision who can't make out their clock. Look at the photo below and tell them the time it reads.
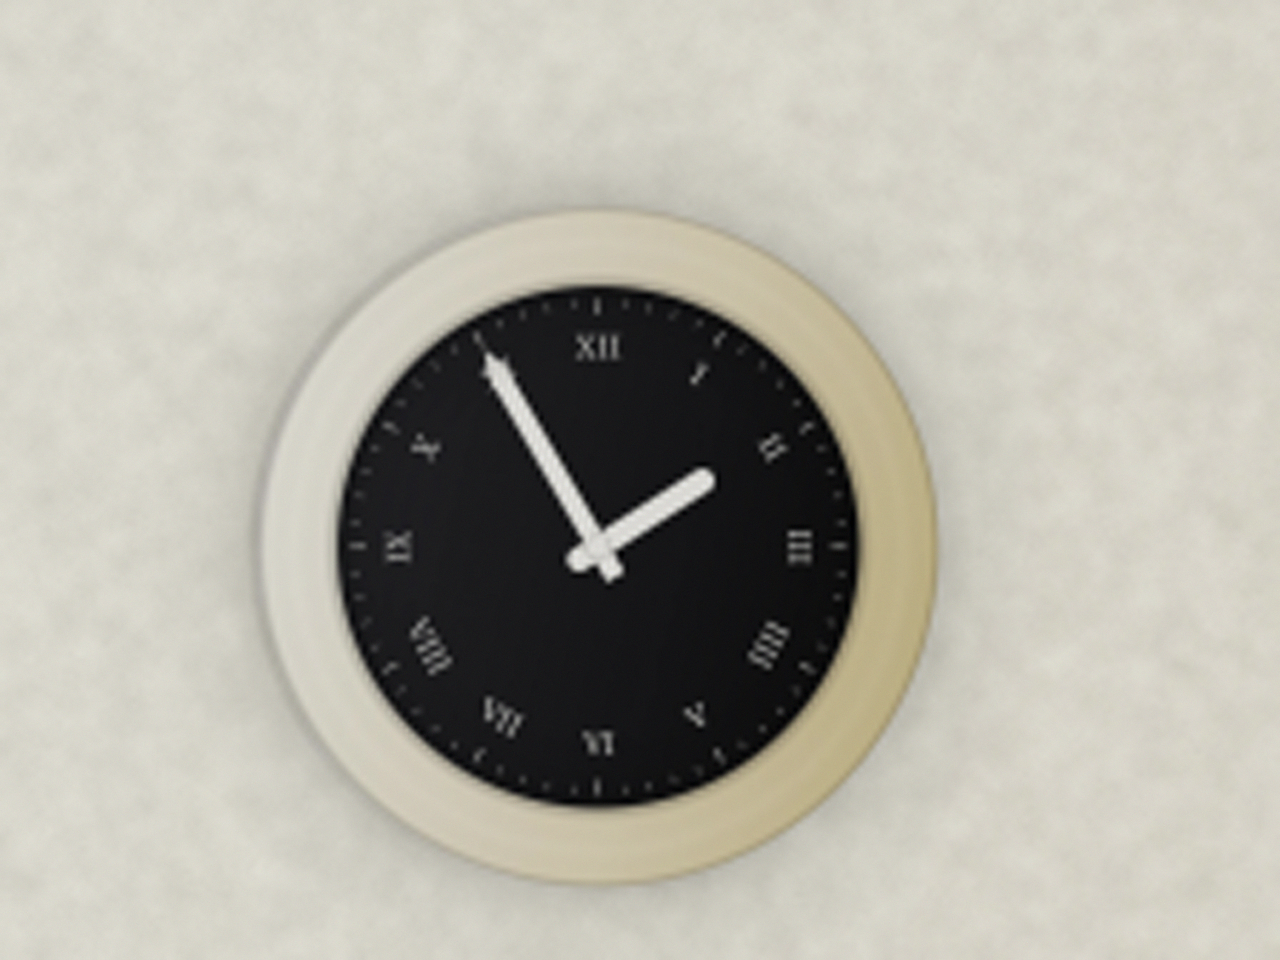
1:55
